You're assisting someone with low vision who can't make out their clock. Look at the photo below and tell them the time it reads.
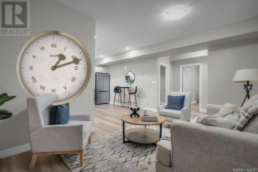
1:12
